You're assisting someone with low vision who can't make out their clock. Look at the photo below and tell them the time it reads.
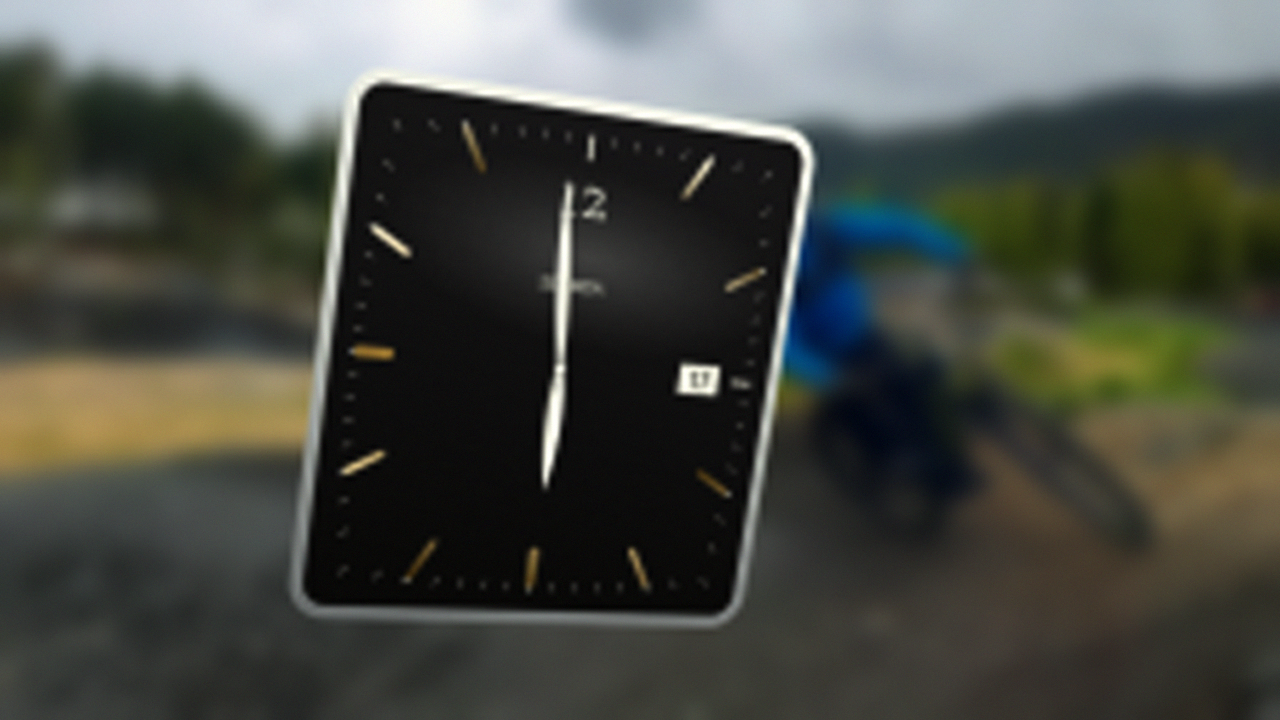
5:59
